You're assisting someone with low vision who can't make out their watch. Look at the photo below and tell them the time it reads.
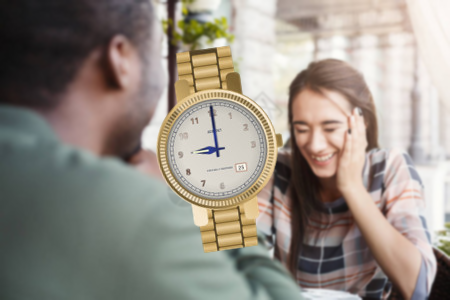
9:00
